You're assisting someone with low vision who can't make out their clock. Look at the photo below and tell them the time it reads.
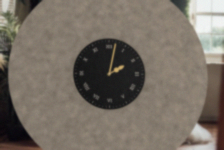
2:02
